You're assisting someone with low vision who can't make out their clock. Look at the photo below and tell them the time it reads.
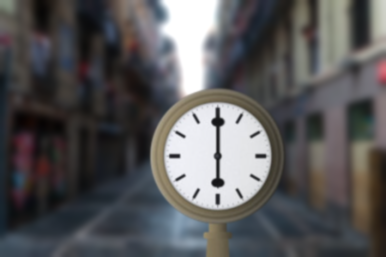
6:00
